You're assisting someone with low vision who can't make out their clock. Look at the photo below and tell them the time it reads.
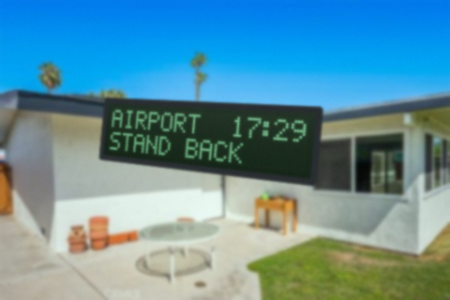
17:29
